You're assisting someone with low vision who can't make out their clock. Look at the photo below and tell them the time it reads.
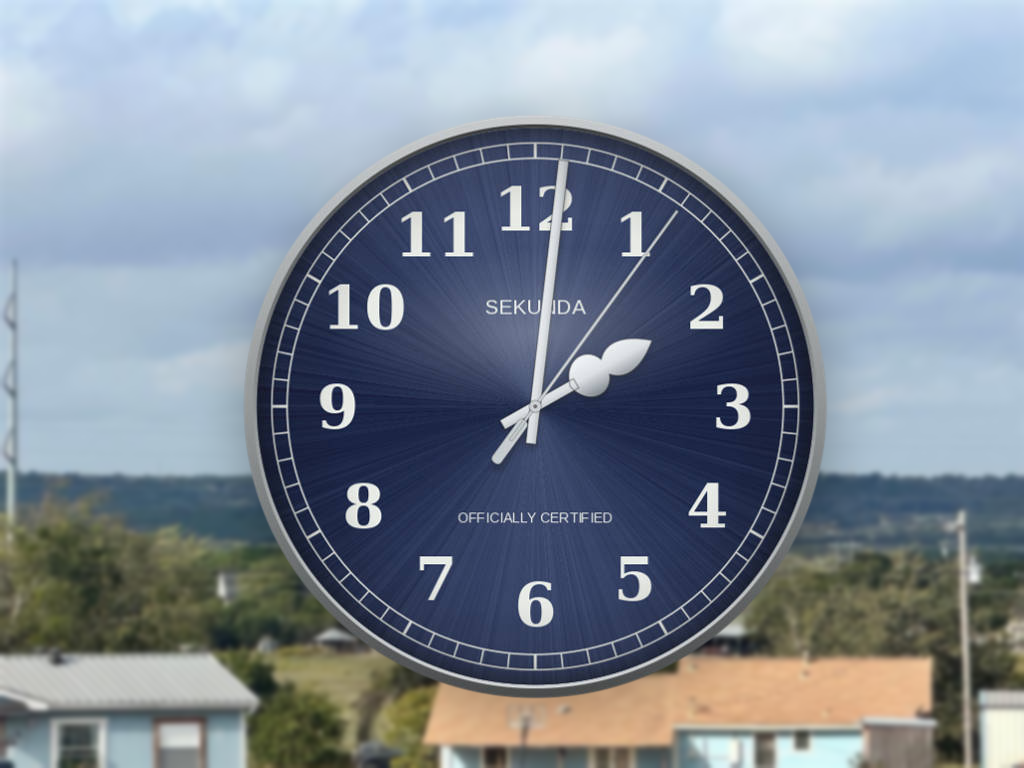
2:01:06
